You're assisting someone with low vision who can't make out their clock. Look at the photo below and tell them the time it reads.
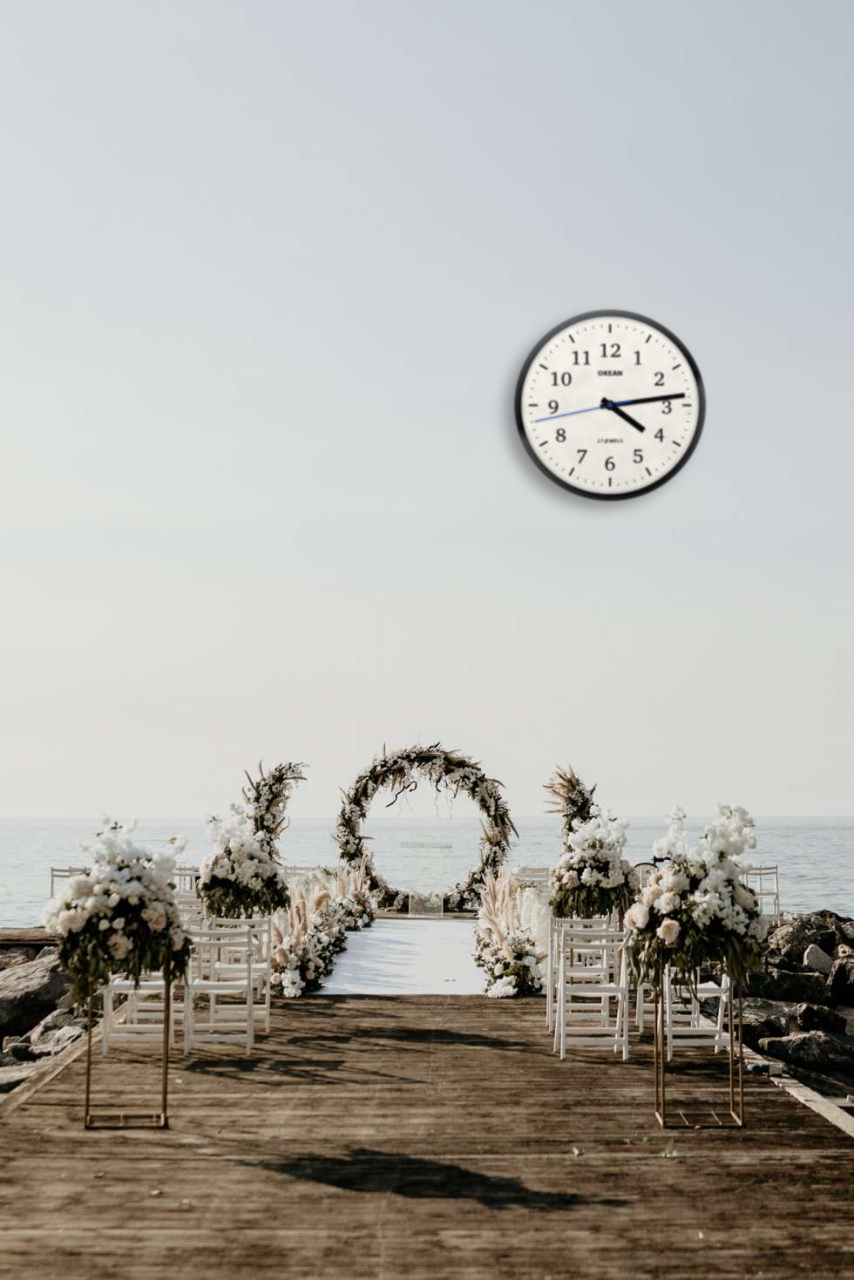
4:13:43
